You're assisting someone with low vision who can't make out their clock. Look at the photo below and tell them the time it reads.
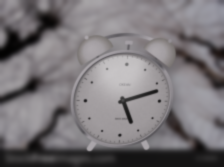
5:12
